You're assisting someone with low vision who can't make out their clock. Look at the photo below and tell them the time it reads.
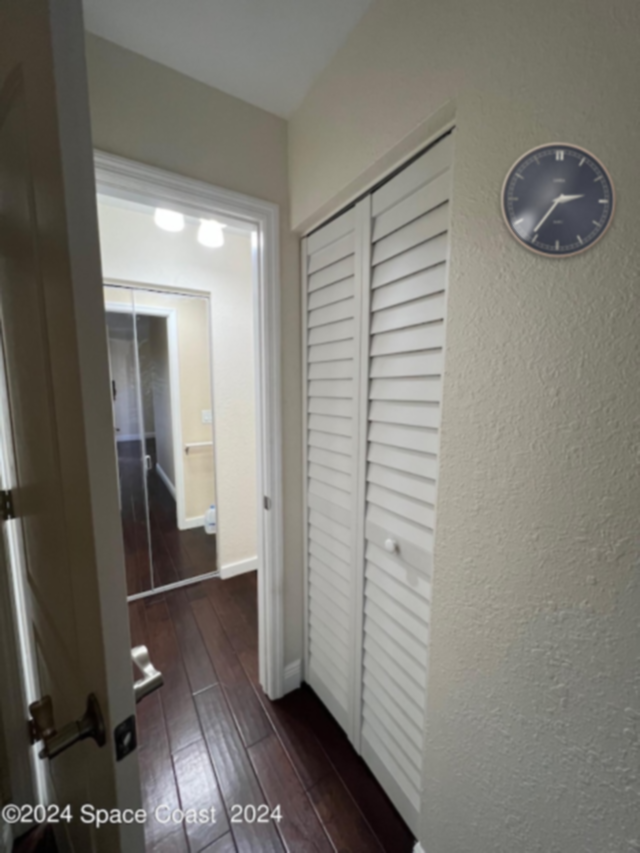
2:36
